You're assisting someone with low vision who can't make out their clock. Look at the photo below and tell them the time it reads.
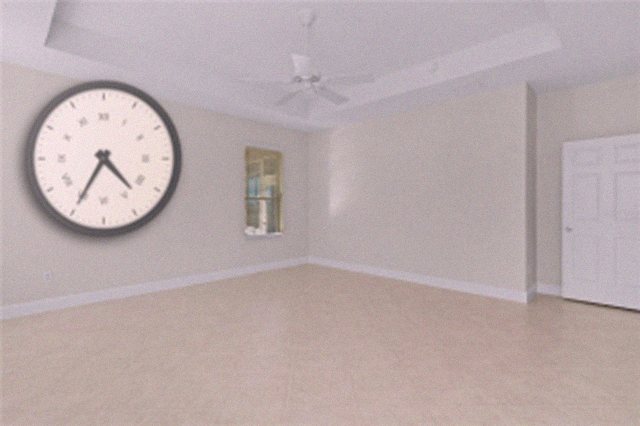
4:35
